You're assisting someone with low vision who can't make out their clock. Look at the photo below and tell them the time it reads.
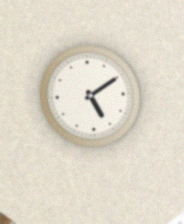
5:10
